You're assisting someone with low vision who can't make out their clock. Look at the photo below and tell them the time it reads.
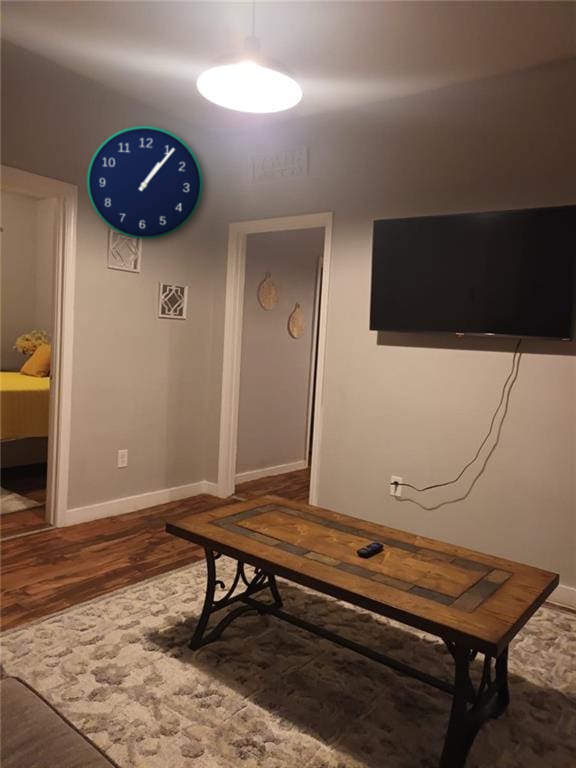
1:06
